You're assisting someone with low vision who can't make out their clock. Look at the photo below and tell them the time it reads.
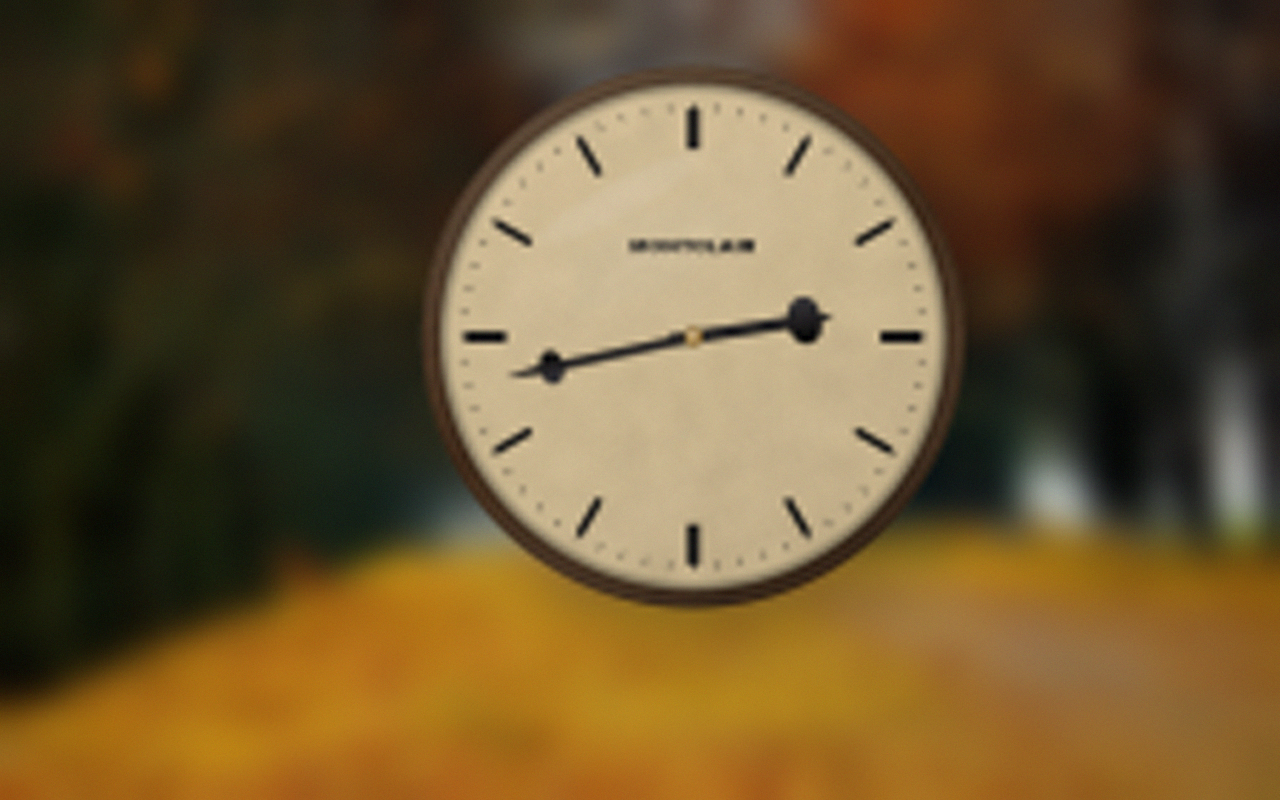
2:43
